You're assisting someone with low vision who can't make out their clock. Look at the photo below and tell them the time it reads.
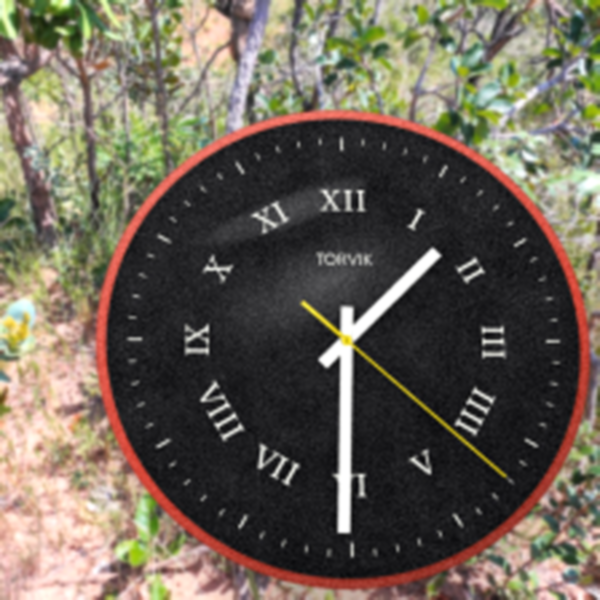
1:30:22
